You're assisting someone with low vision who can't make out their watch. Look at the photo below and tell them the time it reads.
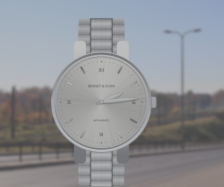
2:14
